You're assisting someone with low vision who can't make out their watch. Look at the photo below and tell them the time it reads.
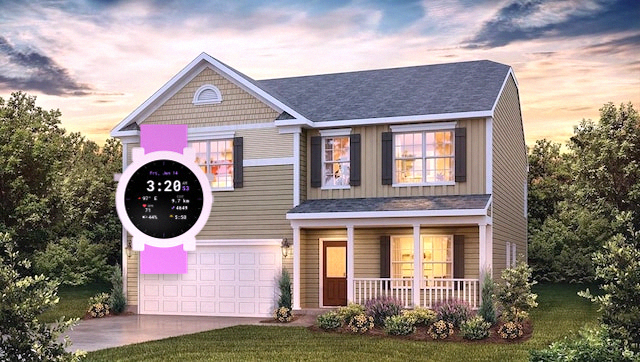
3:20
